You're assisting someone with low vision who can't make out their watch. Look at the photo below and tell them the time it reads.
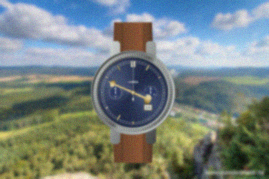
3:49
